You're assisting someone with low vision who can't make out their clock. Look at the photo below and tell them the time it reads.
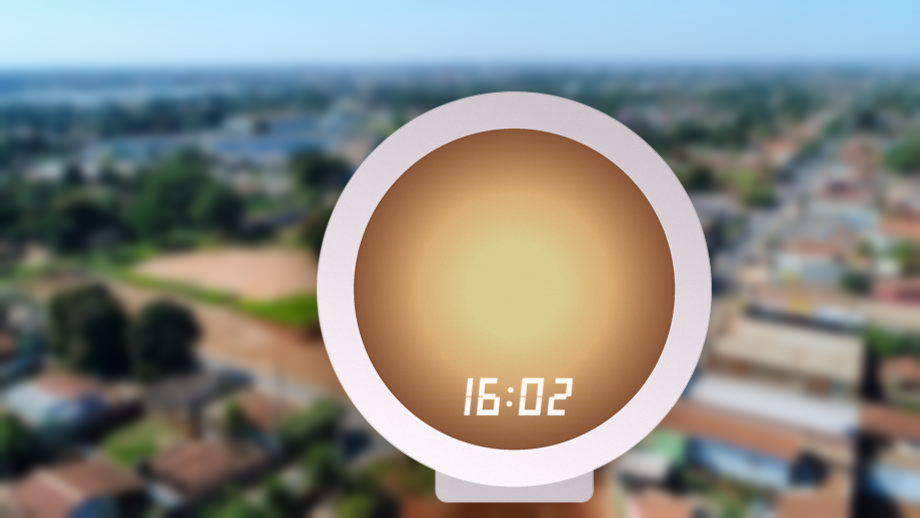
16:02
